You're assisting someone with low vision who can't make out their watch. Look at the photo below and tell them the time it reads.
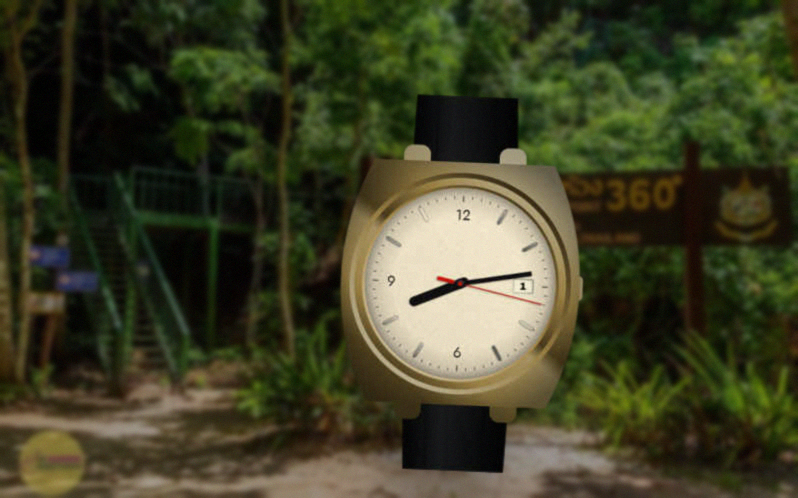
8:13:17
